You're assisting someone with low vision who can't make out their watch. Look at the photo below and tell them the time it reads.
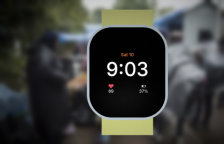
9:03
